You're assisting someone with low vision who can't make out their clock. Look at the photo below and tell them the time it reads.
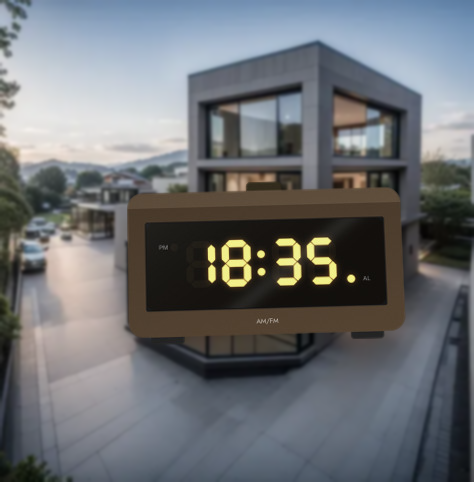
18:35
